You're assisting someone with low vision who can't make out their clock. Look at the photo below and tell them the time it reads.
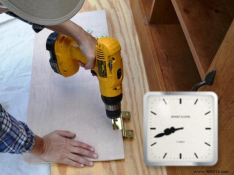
8:42
